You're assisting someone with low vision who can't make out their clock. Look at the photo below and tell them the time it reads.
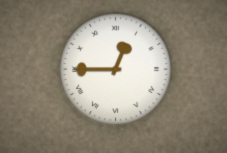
12:45
